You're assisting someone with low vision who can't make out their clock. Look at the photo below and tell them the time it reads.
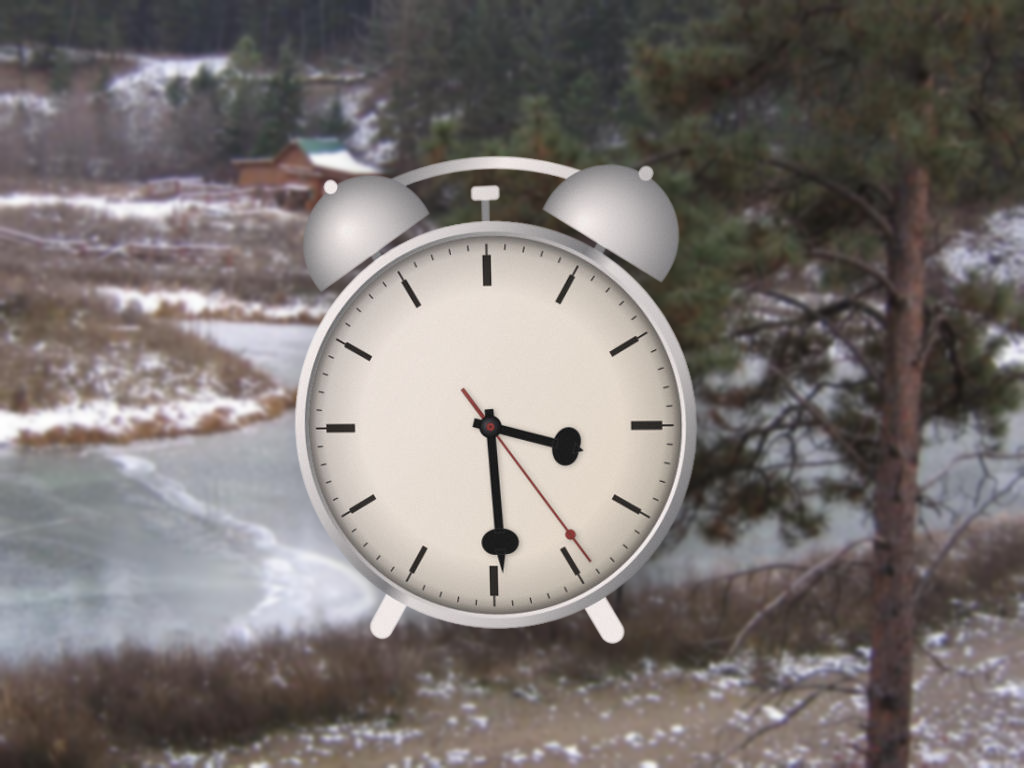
3:29:24
